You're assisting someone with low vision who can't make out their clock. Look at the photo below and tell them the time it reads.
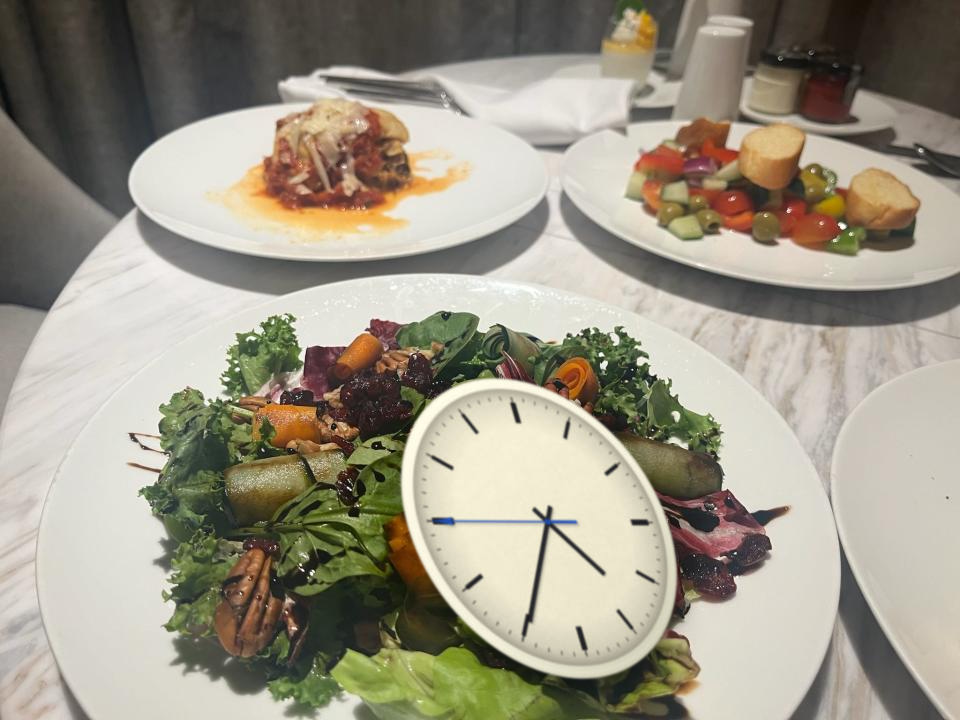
4:34:45
